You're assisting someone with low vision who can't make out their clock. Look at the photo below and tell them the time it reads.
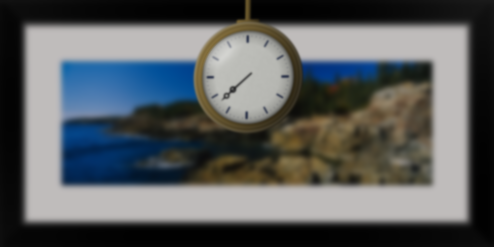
7:38
